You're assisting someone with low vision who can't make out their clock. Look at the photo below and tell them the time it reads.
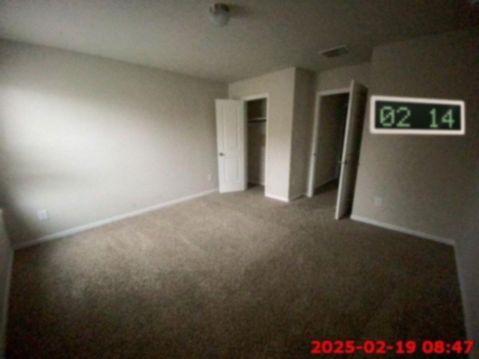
2:14
